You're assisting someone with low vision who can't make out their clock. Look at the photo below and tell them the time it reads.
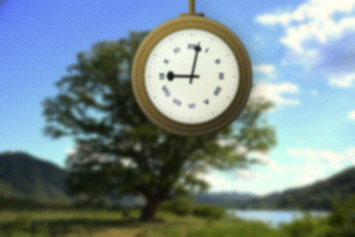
9:02
